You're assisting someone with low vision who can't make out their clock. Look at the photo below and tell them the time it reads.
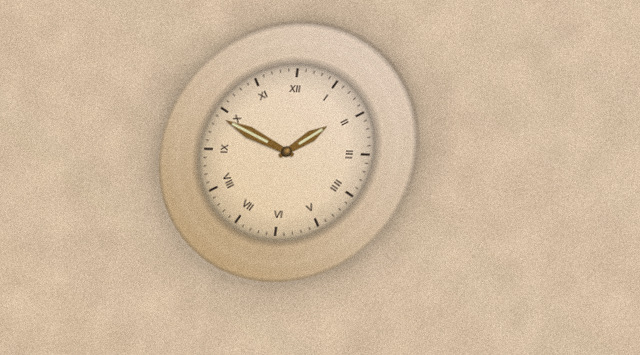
1:49
